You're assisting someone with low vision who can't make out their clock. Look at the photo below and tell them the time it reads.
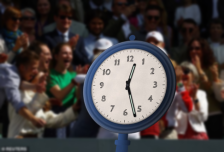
12:27
